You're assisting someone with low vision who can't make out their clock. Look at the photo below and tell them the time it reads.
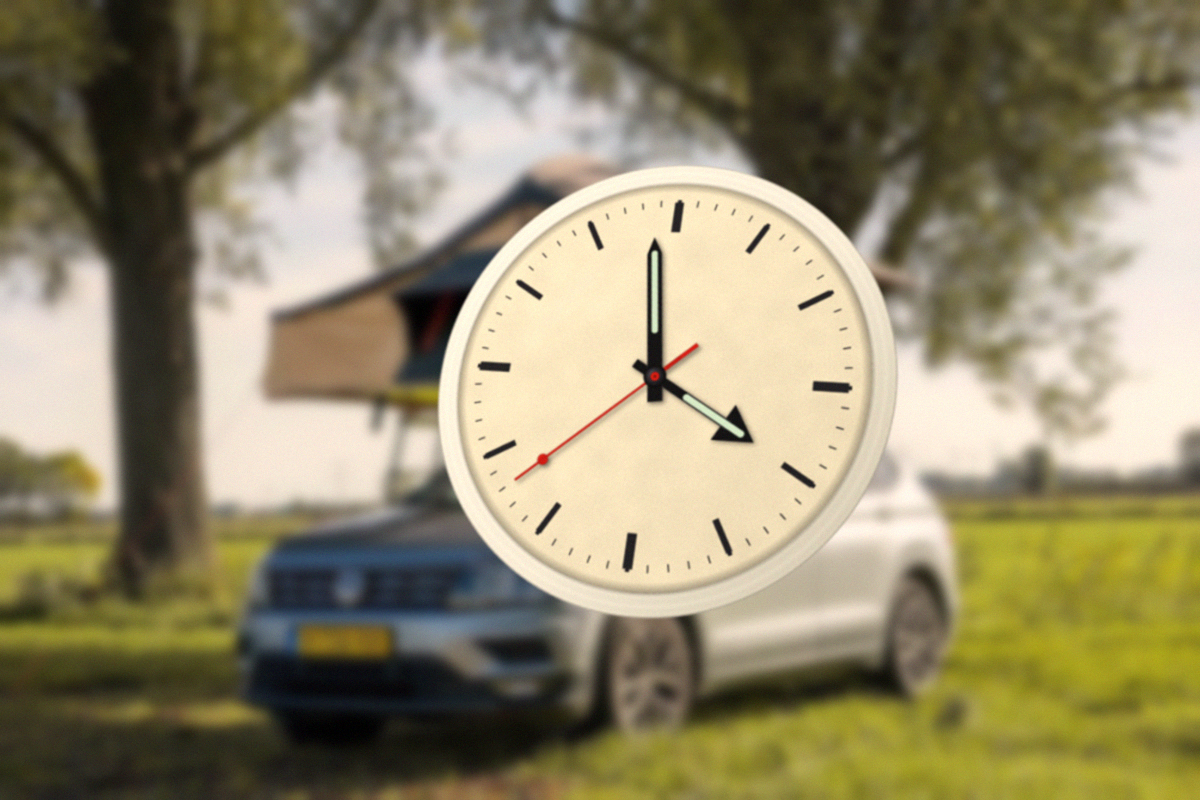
3:58:38
